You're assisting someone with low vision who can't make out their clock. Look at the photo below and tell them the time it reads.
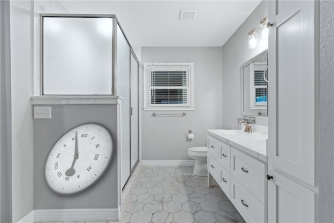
5:56
